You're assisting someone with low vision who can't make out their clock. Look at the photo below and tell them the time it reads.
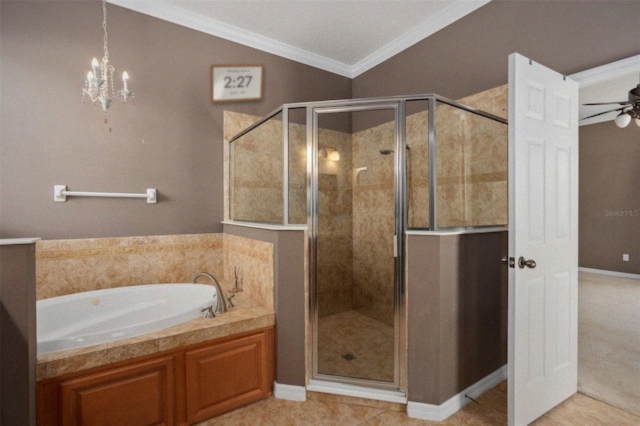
2:27
